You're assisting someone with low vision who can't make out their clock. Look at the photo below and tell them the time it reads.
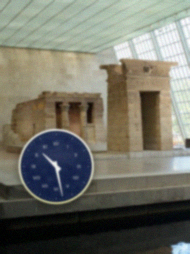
10:28
